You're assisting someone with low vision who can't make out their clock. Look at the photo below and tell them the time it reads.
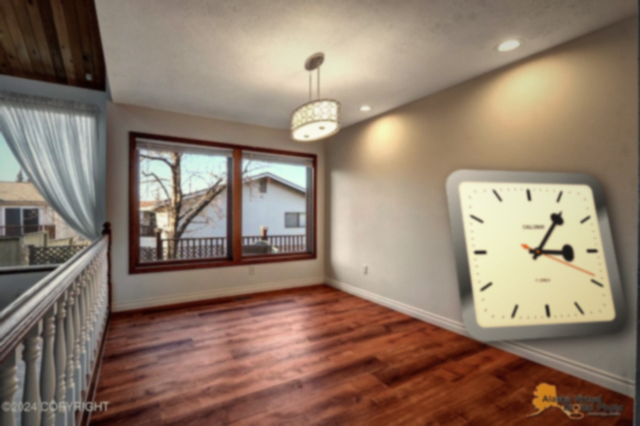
3:06:19
